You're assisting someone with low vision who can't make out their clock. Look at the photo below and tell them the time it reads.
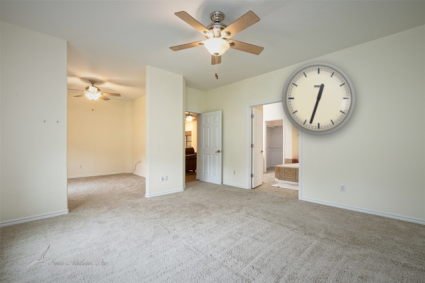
12:33
